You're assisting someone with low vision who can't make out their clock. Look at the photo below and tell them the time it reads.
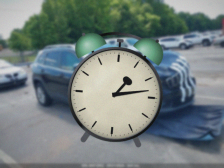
1:13
